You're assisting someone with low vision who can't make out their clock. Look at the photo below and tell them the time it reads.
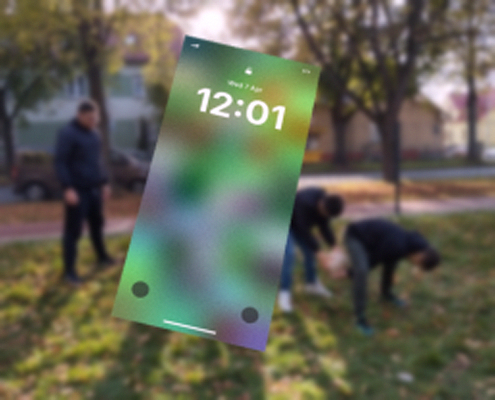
12:01
